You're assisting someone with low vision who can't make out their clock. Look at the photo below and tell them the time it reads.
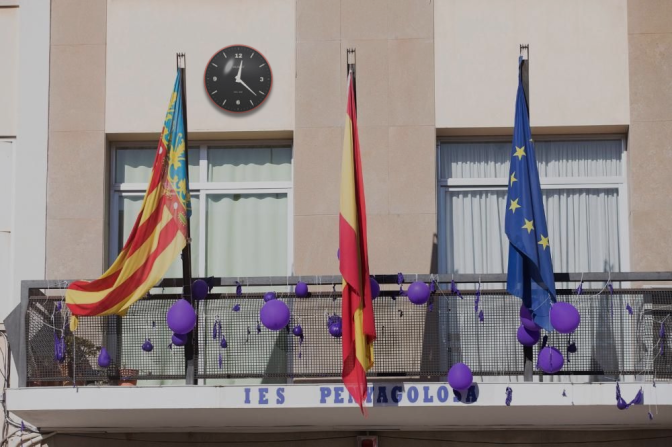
12:22
